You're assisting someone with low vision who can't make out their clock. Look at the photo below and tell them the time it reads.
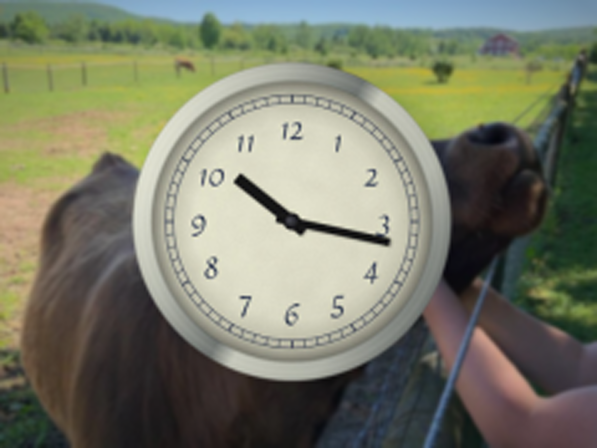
10:17
